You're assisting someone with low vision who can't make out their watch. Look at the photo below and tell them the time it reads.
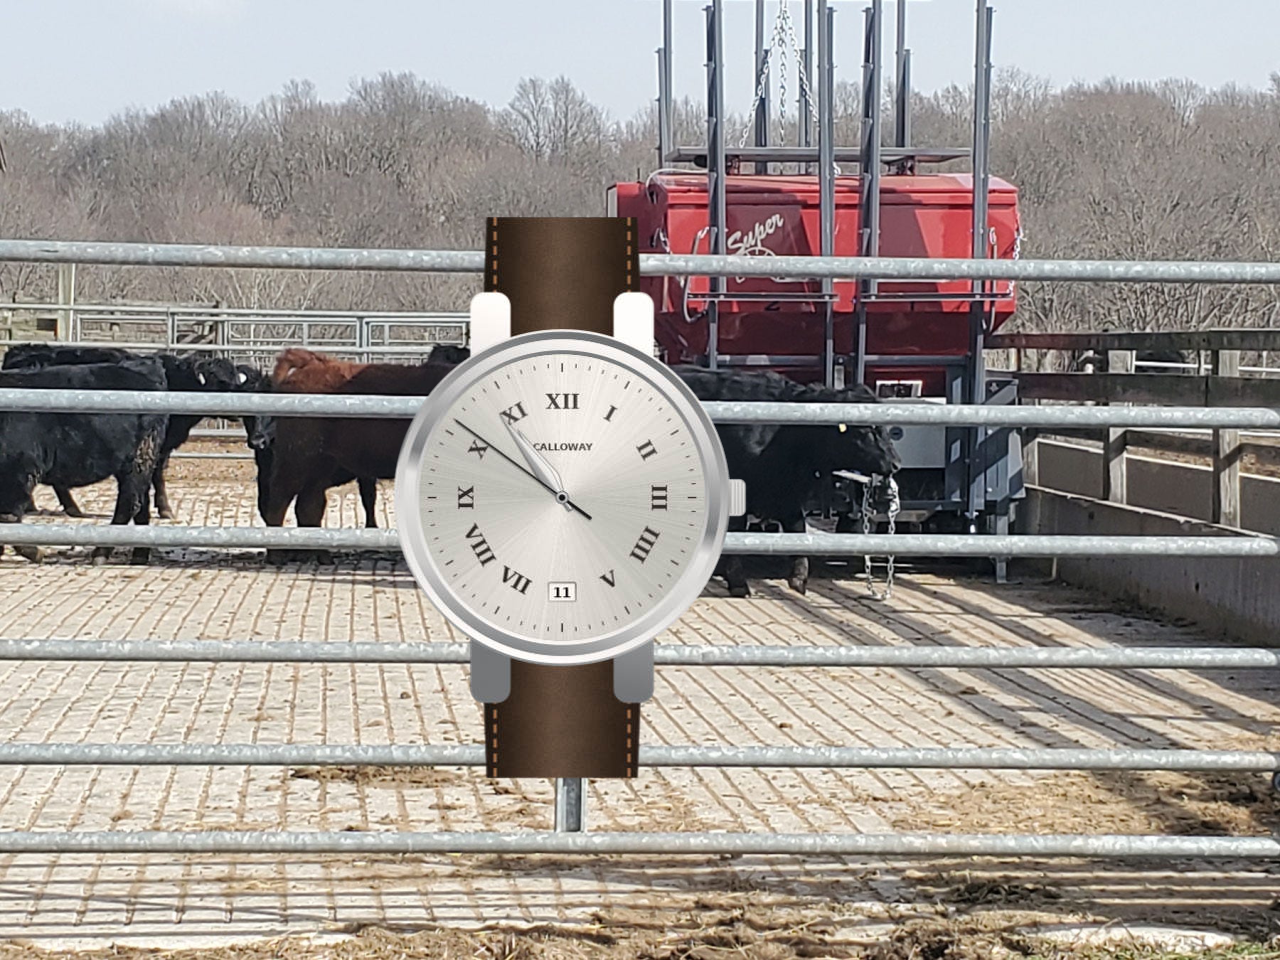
10:53:51
